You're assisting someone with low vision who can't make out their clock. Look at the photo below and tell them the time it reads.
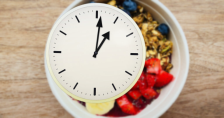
1:01
